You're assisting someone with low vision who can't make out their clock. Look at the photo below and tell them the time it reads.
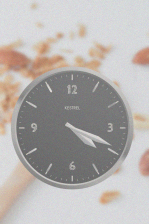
4:19
